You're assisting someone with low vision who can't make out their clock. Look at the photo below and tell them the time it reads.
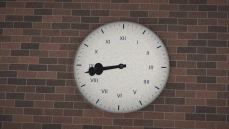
8:43
